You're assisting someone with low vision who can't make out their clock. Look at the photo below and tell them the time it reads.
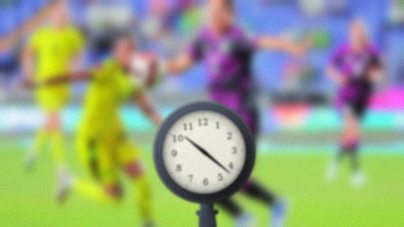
10:22
